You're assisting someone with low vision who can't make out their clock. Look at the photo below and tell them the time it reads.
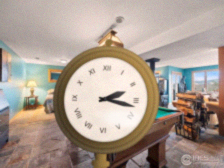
2:17
